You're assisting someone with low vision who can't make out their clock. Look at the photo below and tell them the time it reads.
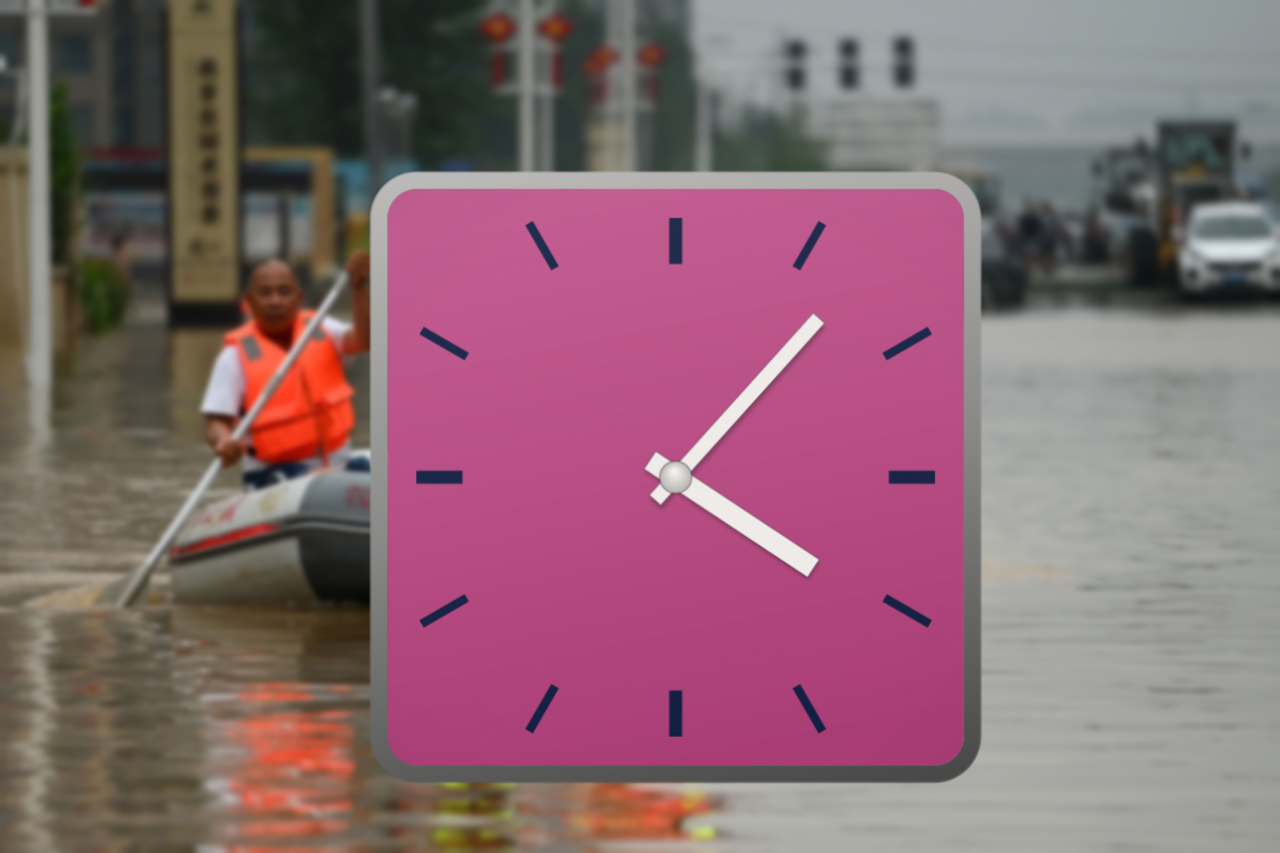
4:07
